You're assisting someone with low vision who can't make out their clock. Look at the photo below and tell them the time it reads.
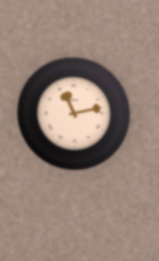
11:13
